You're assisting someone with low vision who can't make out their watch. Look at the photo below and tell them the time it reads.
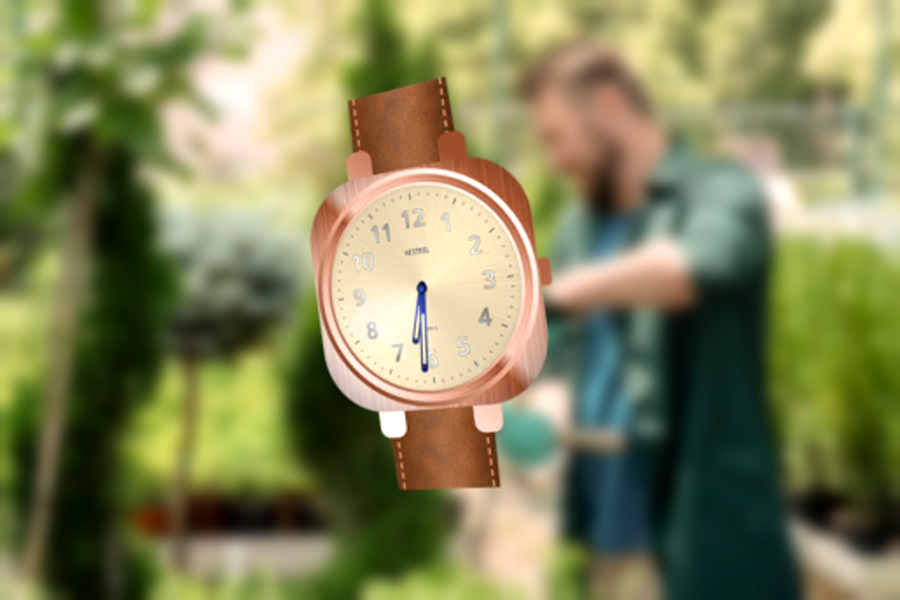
6:31
